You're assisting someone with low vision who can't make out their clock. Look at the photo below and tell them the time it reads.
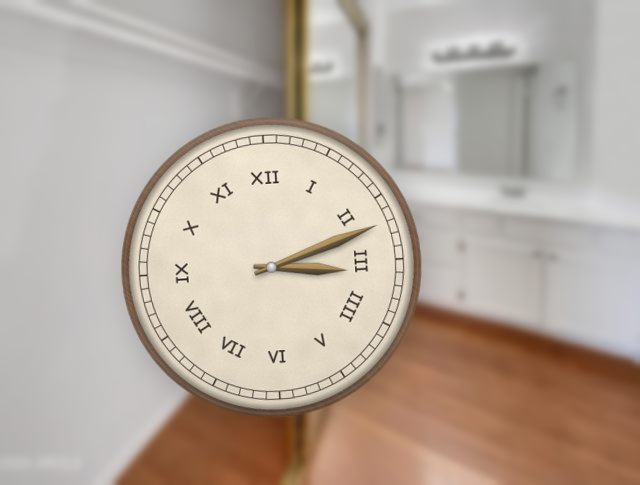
3:12
